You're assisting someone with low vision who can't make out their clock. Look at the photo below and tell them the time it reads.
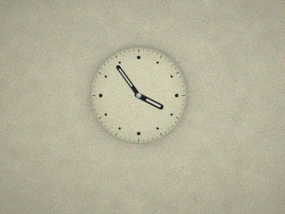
3:54
